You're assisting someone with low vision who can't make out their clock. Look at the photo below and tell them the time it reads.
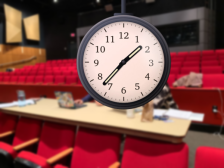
1:37
